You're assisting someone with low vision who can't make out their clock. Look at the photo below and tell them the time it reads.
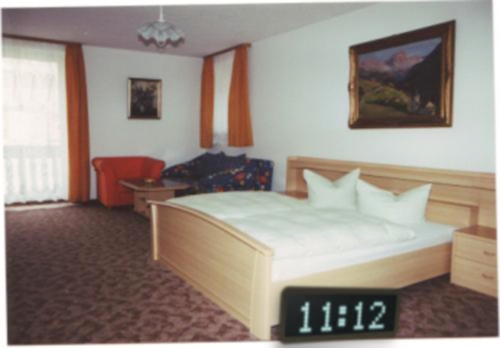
11:12
